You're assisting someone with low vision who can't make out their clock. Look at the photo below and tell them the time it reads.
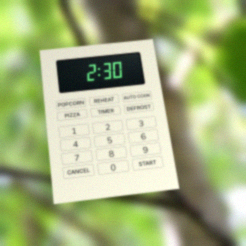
2:30
